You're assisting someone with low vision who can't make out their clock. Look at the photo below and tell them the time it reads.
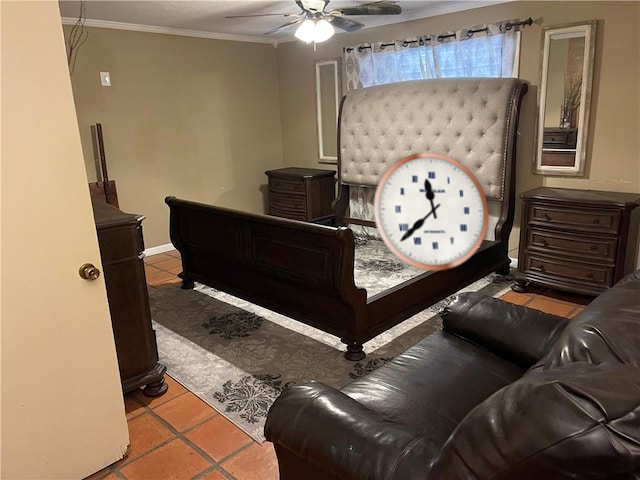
11:38
